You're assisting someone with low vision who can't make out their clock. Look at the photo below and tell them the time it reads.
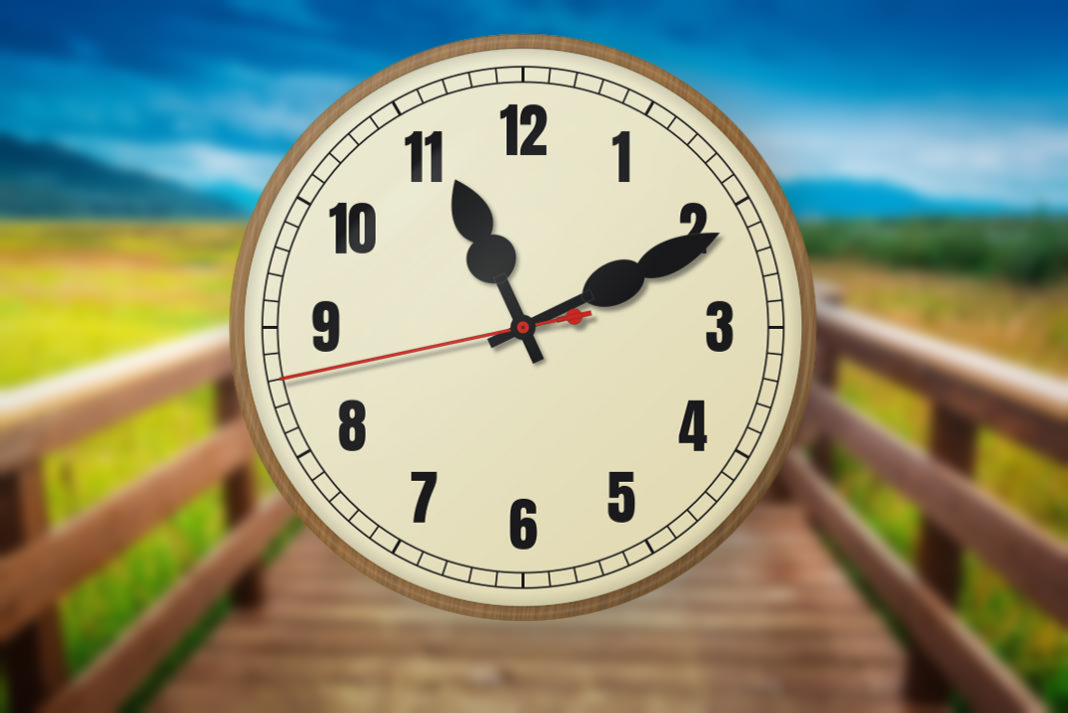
11:10:43
